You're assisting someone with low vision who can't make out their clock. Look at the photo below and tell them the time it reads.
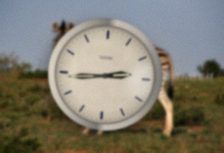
2:44
